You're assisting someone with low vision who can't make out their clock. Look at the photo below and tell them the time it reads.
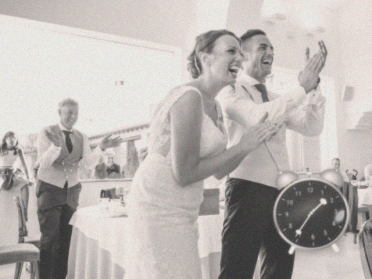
1:36
